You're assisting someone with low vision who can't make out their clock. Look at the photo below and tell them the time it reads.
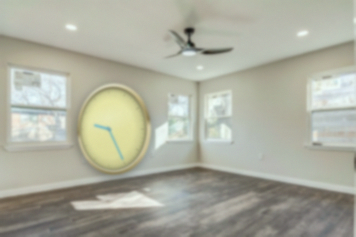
9:25
